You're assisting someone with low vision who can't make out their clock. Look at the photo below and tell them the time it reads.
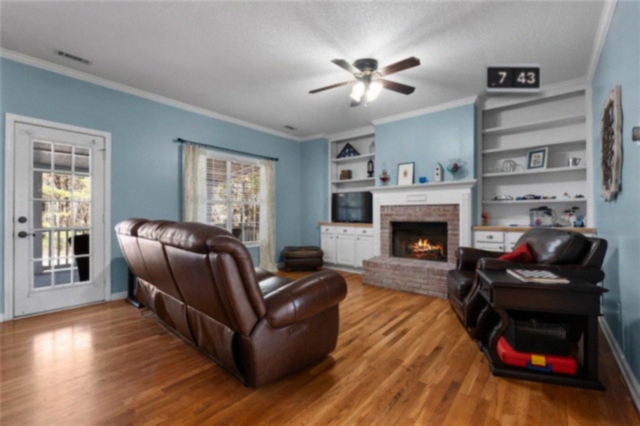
7:43
